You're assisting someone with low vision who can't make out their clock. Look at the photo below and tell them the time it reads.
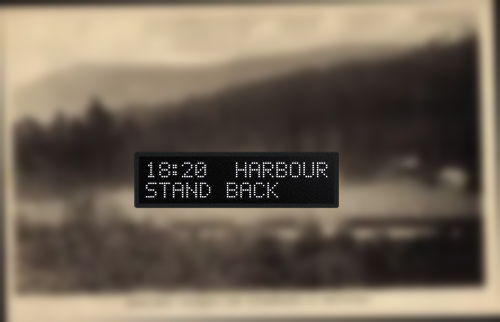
18:20
